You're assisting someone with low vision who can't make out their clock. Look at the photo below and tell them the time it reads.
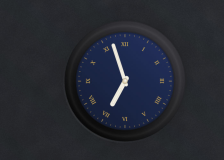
6:57
